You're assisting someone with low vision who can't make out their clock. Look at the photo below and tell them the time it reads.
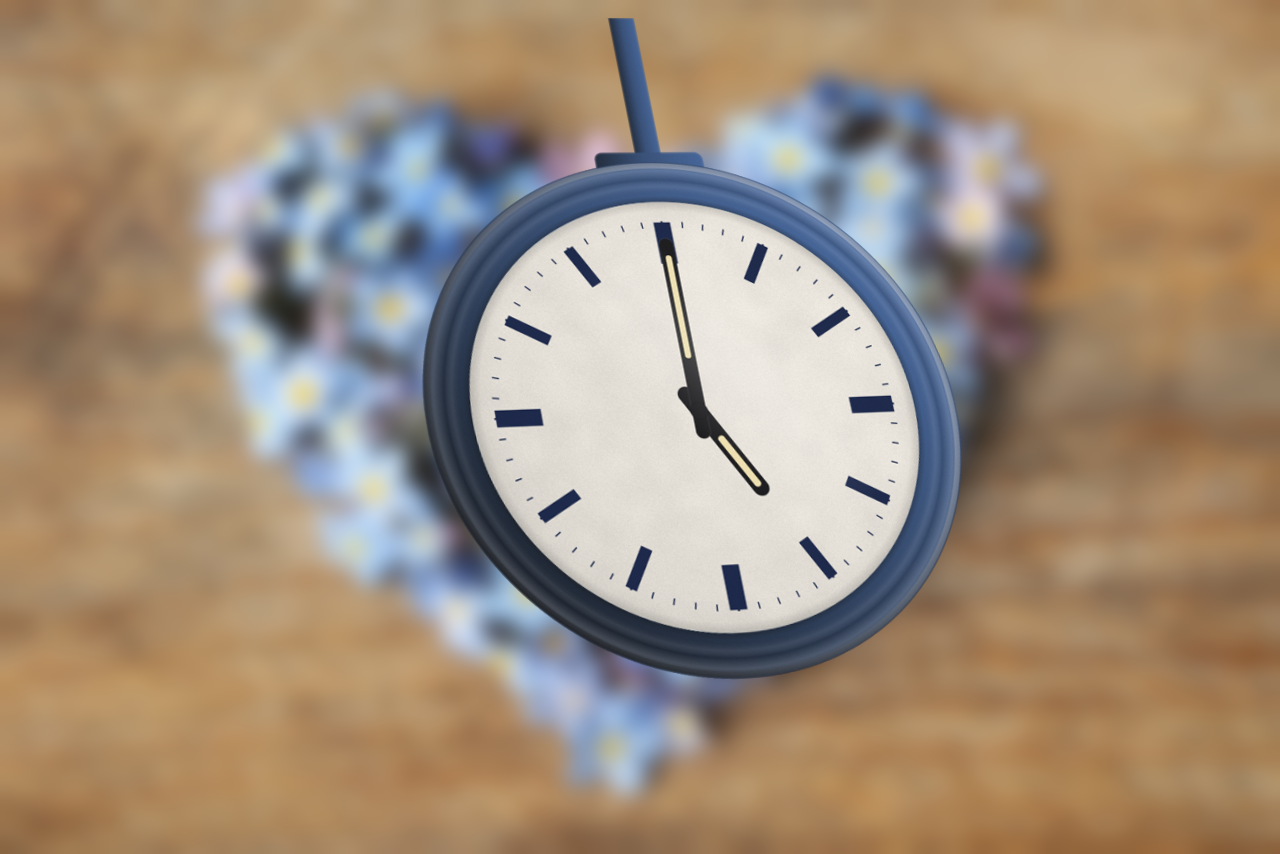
5:00
